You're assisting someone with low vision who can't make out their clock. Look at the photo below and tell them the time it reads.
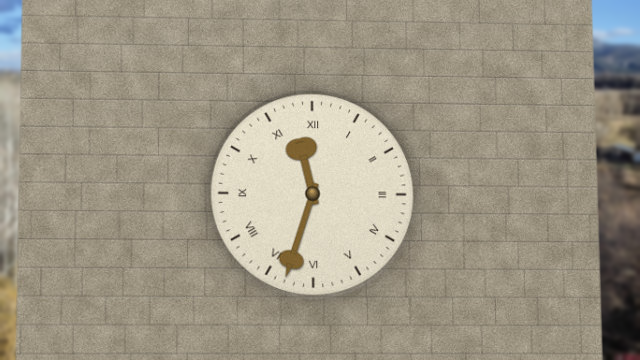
11:33
